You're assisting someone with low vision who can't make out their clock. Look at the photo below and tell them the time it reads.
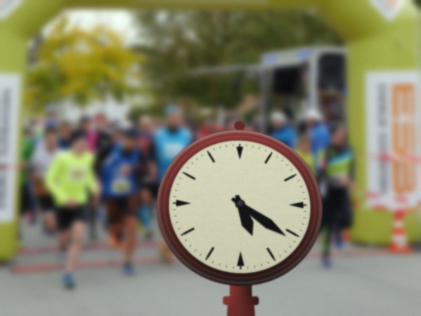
5:21
